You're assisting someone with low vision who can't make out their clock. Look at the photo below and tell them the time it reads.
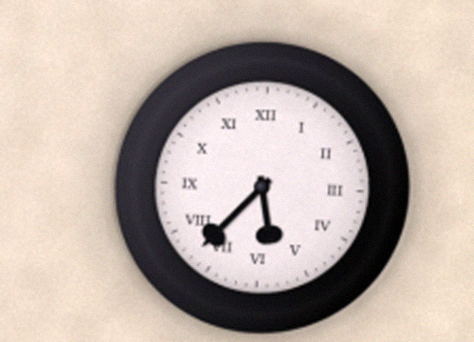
5:37
